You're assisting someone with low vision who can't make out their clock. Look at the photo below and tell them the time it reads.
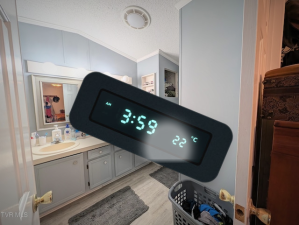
3:59
